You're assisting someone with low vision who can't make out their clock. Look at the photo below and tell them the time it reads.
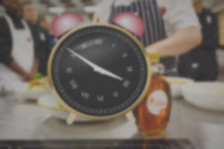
3:51
